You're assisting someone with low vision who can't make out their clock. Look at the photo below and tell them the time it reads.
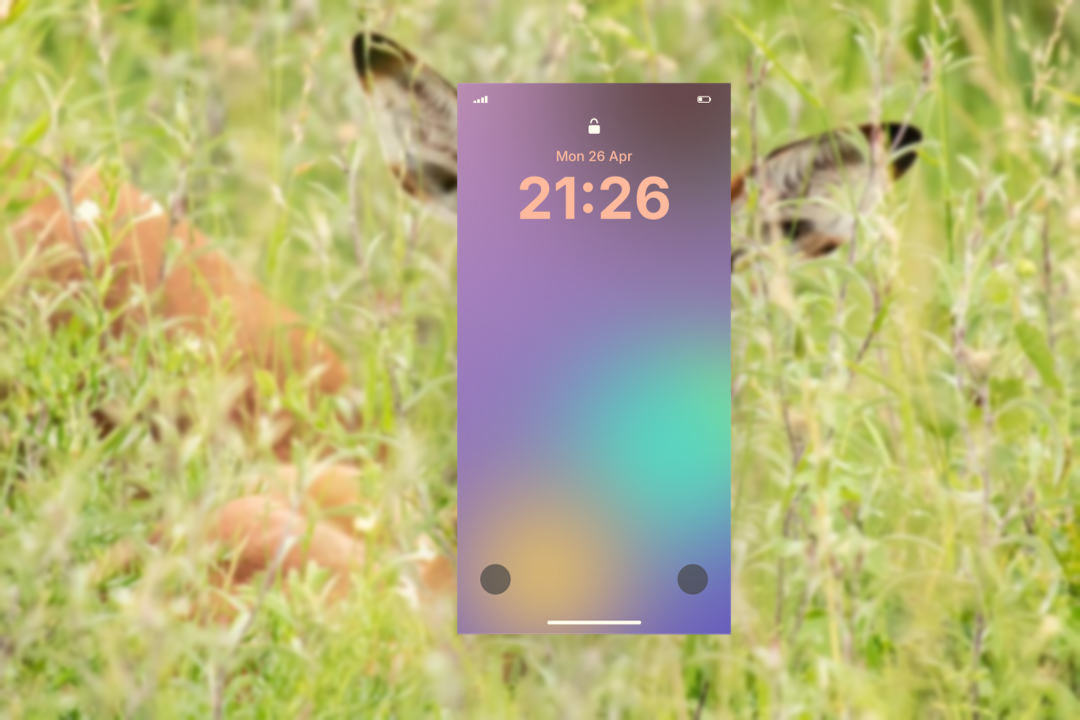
21:26
